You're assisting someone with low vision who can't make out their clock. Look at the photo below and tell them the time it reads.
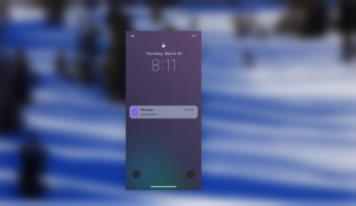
8:11
